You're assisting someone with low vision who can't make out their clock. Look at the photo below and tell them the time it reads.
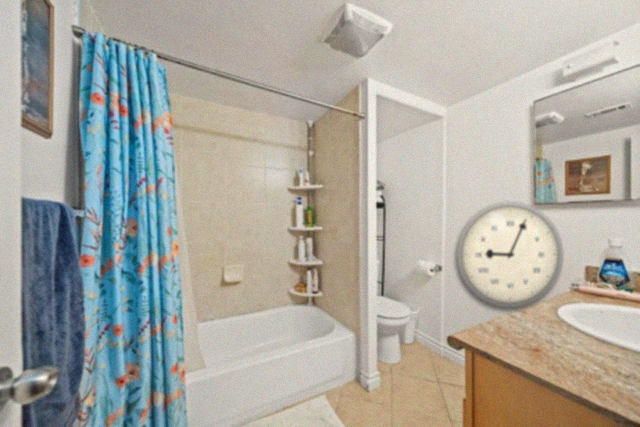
9:04
